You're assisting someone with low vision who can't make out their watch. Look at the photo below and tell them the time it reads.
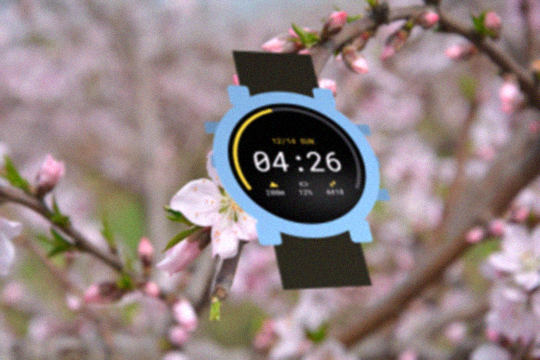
4:26
